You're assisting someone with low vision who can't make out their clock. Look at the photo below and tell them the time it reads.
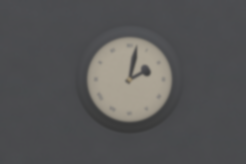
2:02
